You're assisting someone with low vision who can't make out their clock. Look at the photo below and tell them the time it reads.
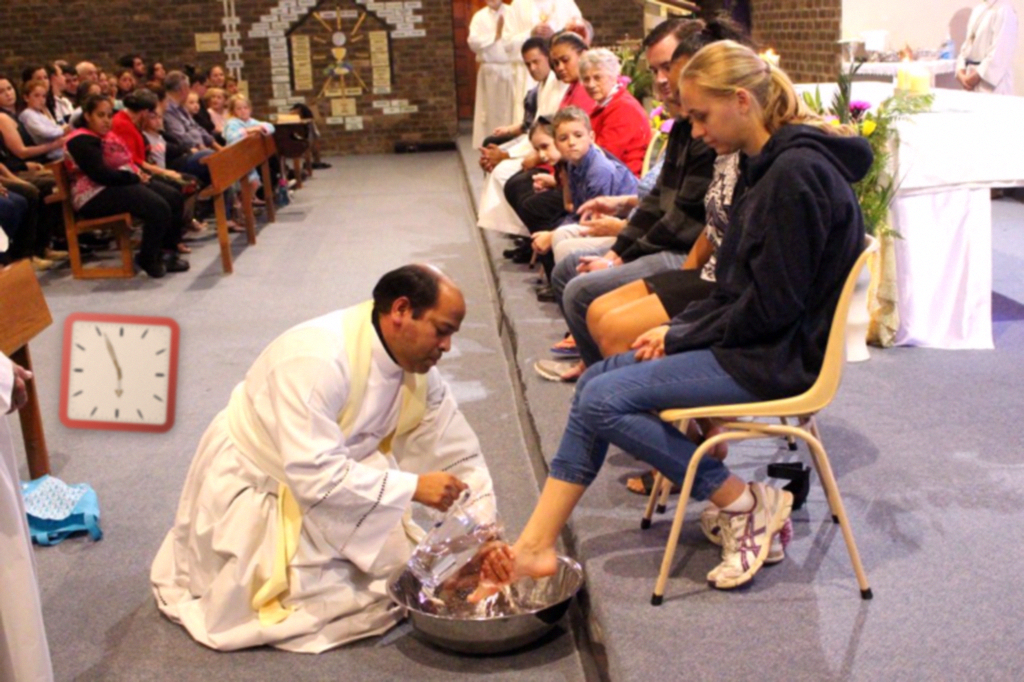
5:56
